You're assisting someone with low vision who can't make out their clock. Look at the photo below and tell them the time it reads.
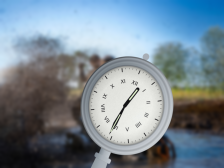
12:31
